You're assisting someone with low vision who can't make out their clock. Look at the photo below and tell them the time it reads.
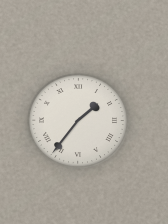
1:36
